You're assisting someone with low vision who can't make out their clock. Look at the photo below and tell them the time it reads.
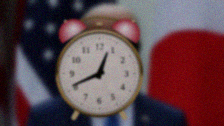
12:41
